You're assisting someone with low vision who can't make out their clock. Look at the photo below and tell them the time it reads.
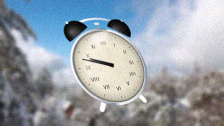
9:48
